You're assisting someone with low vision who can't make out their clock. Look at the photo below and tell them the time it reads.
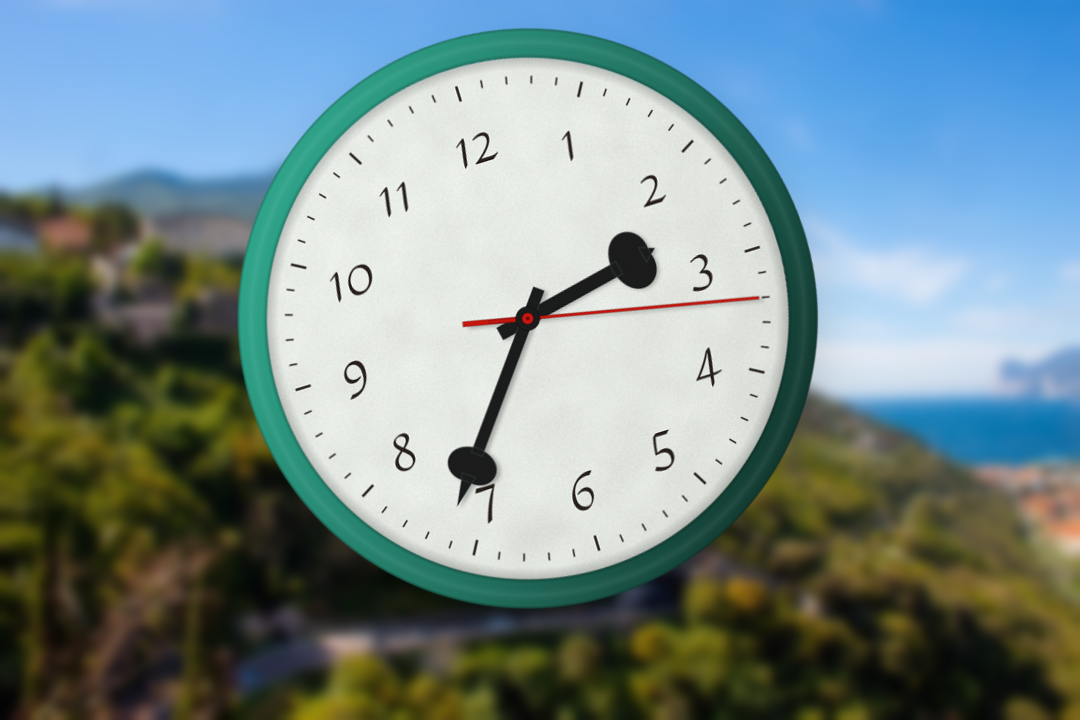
2:36:17
